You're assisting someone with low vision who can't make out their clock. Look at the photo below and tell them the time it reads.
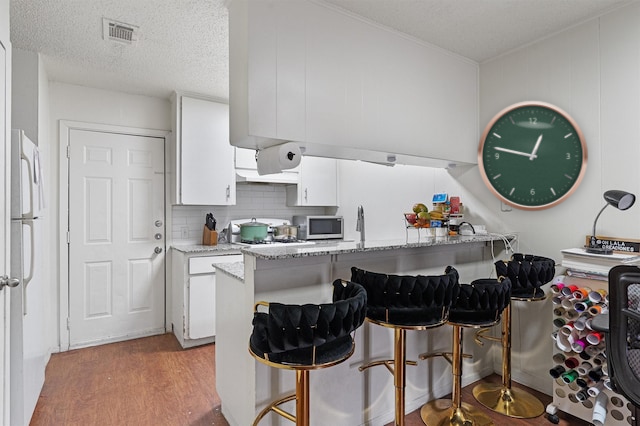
12:47
